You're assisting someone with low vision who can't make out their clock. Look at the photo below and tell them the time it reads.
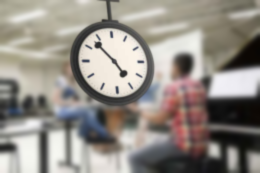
4:53
